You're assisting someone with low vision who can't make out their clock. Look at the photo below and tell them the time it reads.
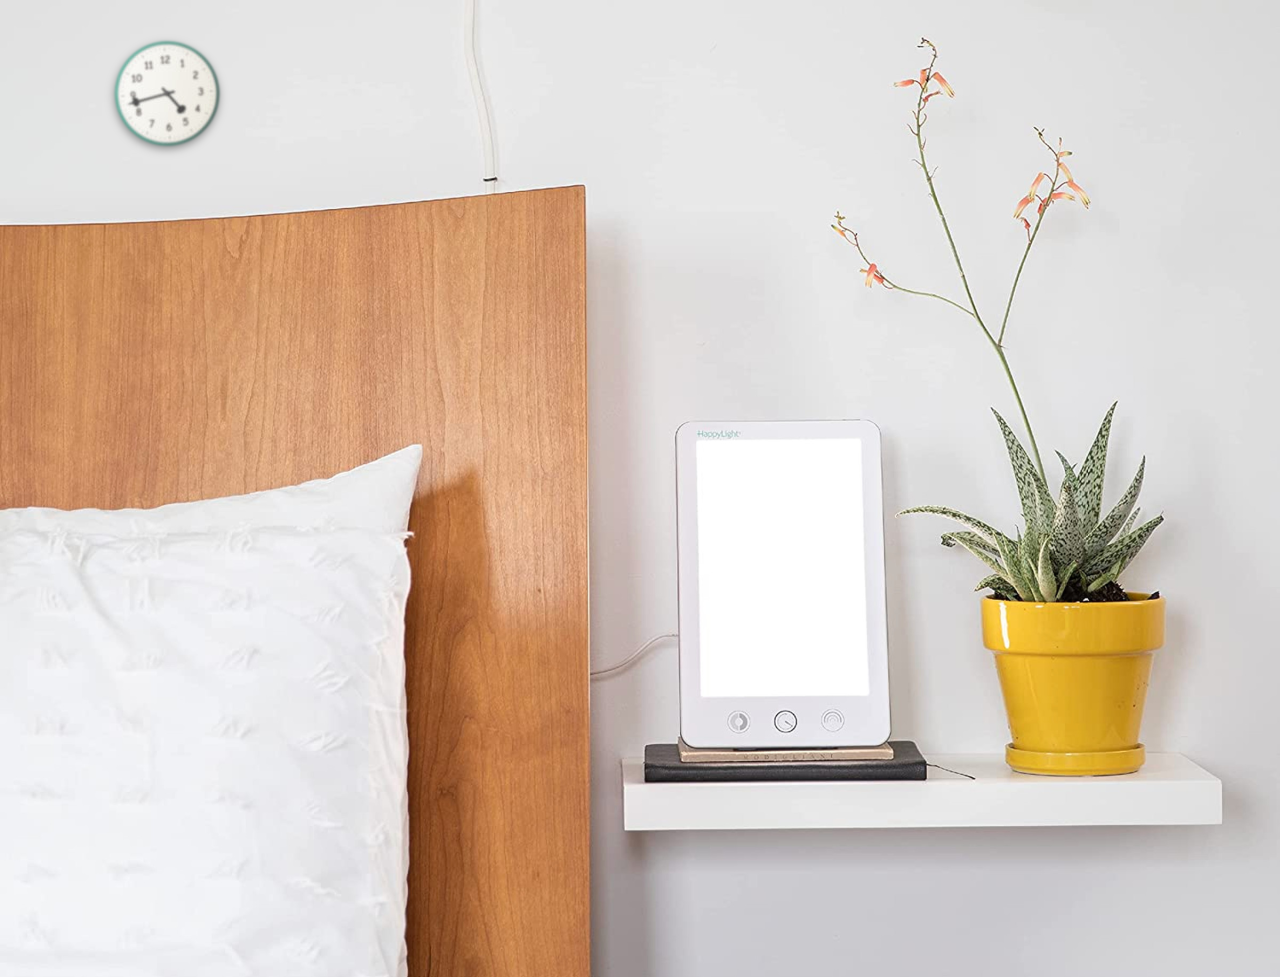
4:43
